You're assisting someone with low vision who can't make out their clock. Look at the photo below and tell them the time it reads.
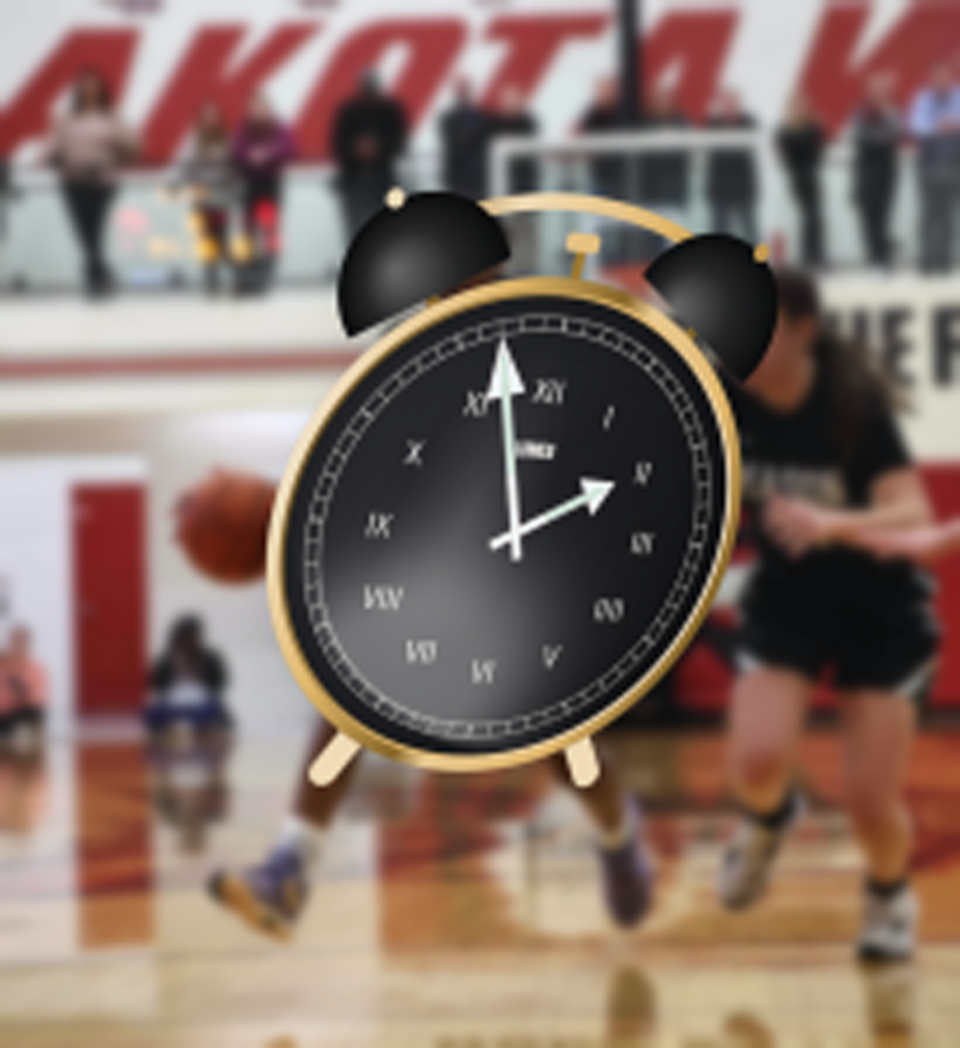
1:57
